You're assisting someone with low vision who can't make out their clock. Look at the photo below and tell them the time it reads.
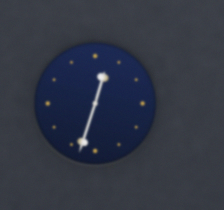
12:33
